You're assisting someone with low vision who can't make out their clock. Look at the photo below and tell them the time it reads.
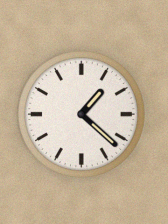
1:22
